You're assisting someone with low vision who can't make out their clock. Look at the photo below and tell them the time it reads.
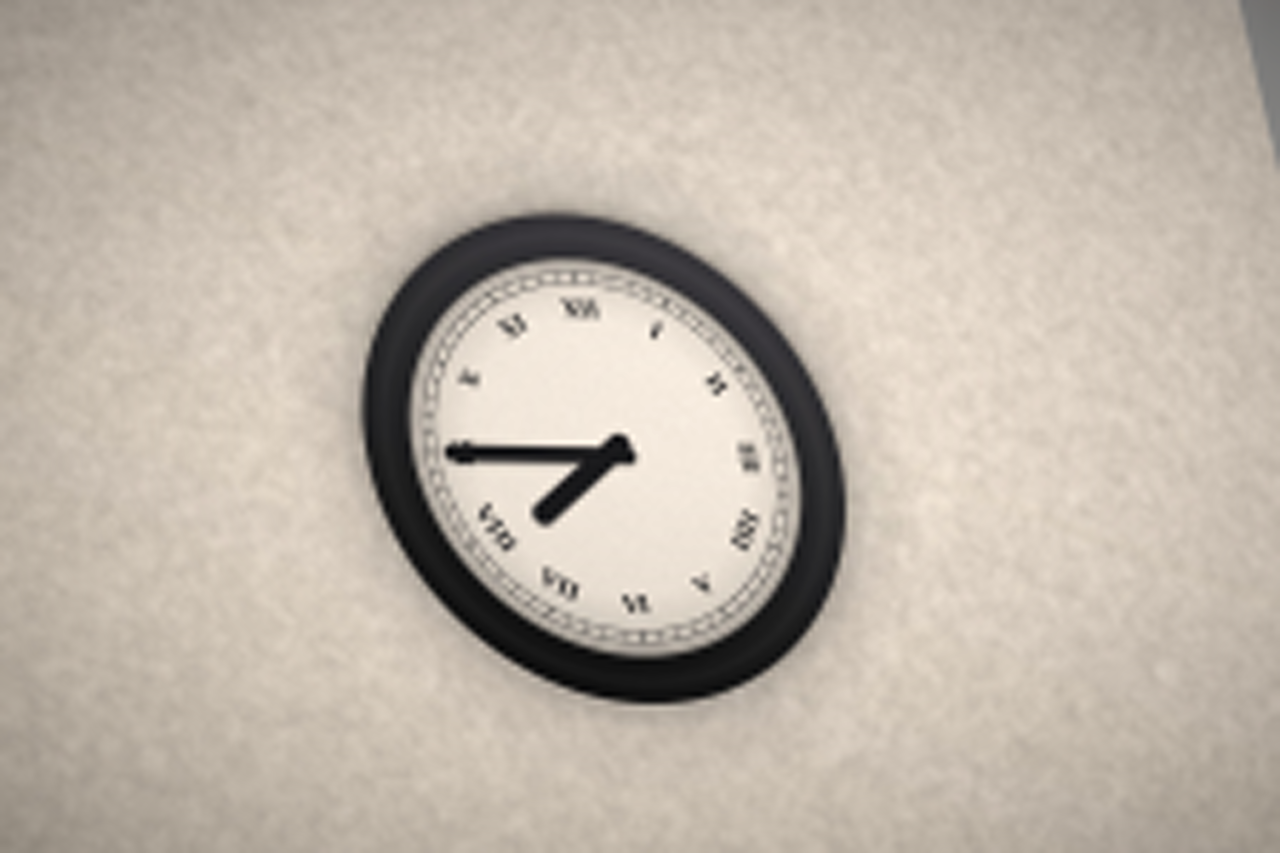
7:45
